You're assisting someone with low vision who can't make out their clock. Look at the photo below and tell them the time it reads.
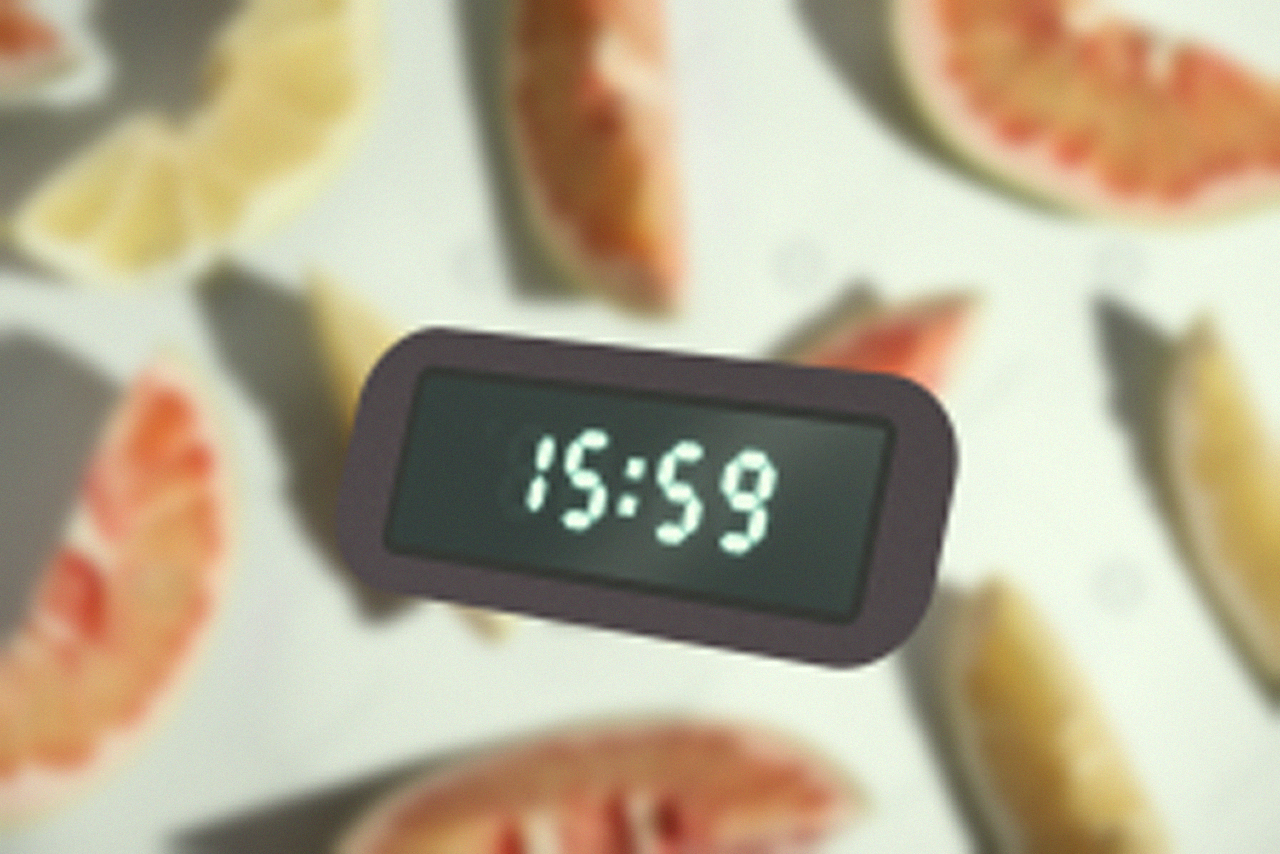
15:59
